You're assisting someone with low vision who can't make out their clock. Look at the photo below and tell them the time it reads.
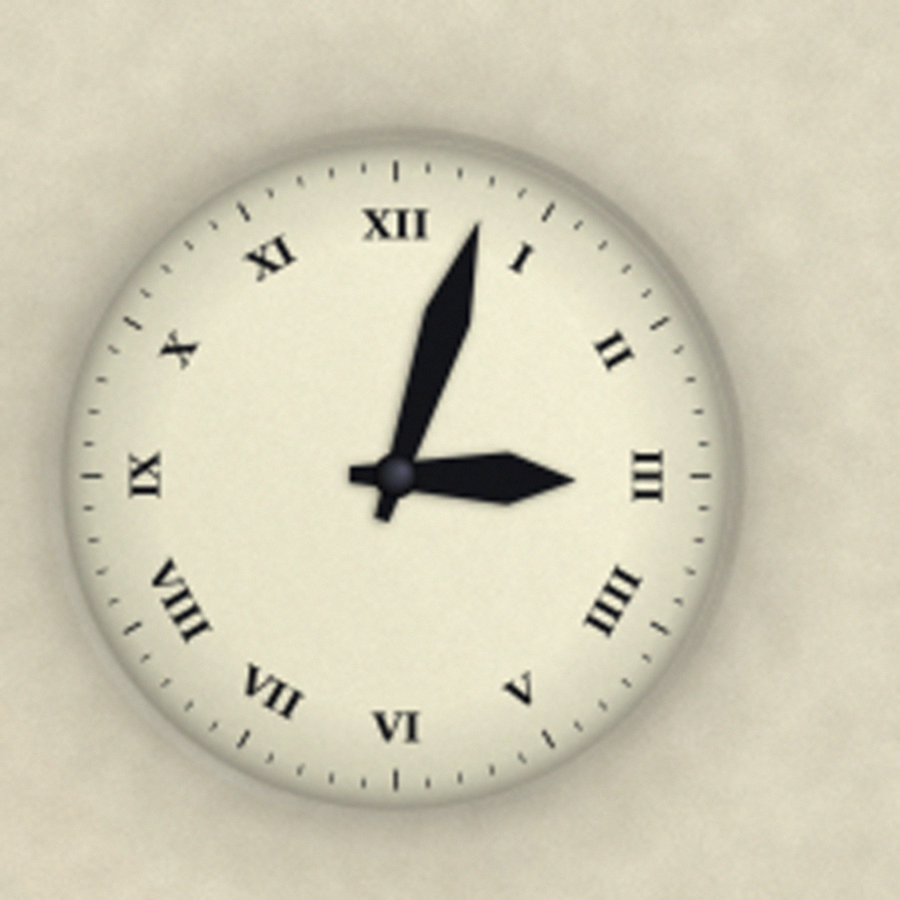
3:03
